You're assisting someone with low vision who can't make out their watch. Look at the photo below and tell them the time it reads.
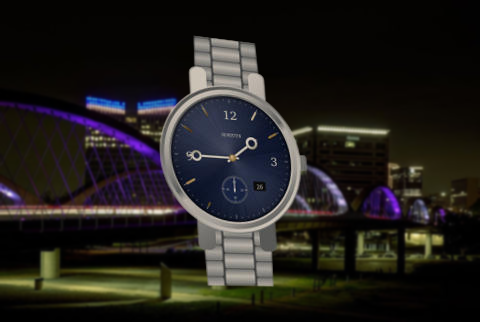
1:45
